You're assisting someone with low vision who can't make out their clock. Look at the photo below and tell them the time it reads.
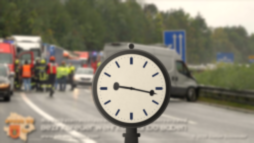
9:17
